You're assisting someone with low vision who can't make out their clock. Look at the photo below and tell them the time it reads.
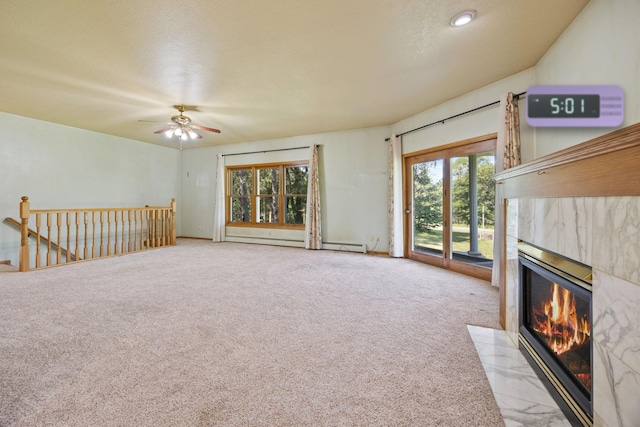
5:01
